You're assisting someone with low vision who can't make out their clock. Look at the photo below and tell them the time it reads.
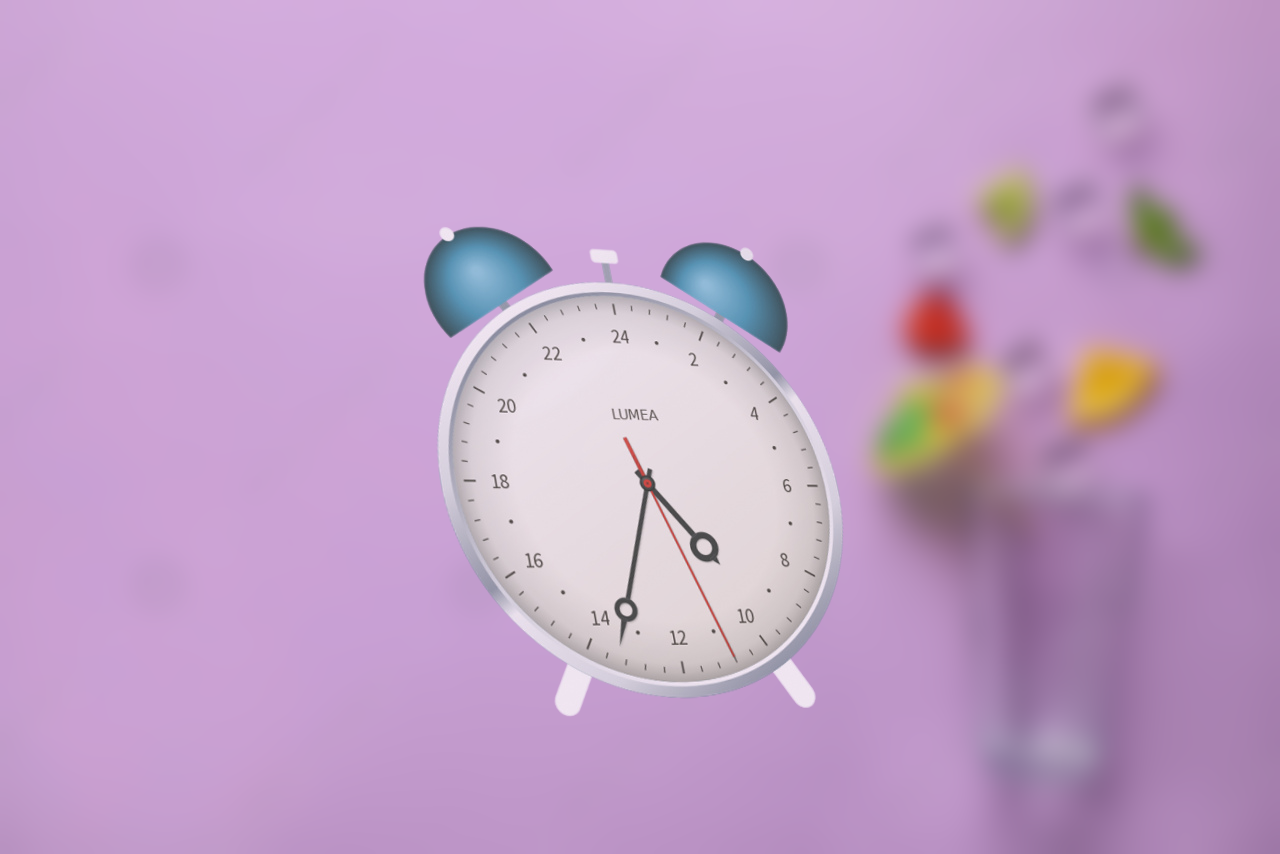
9:33:27
